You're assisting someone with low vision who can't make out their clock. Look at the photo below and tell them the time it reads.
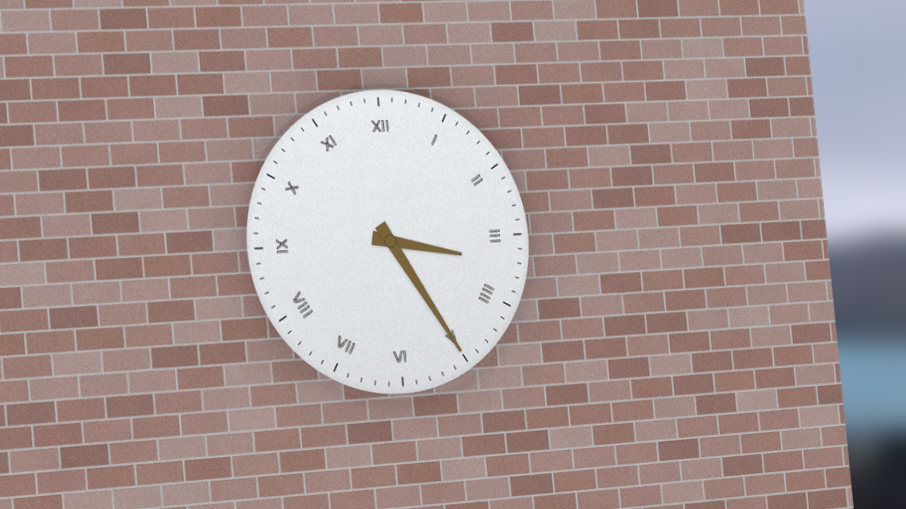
3:25
